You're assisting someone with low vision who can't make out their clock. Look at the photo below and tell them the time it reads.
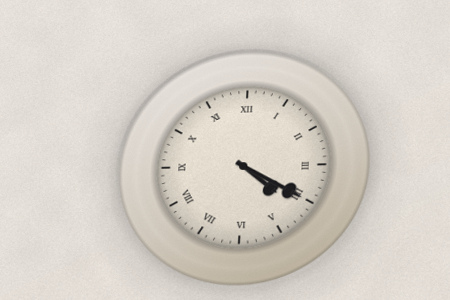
4:20
